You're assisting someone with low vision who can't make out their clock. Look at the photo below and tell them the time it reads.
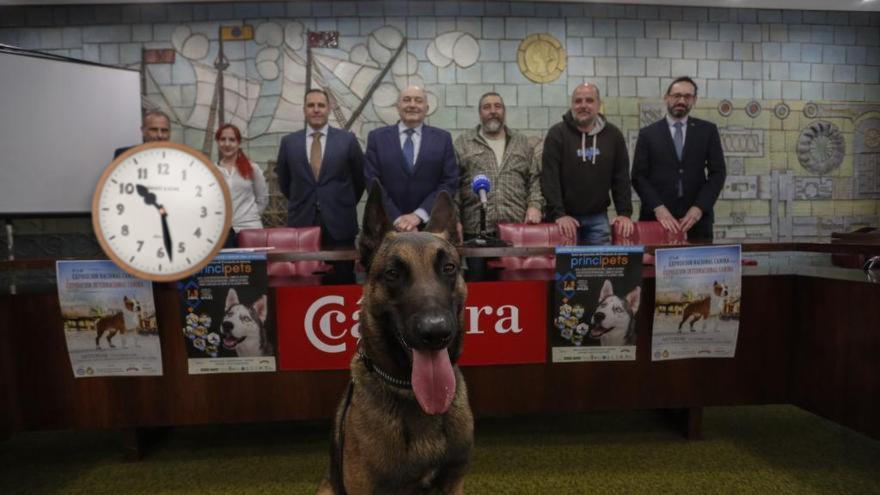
10:28
